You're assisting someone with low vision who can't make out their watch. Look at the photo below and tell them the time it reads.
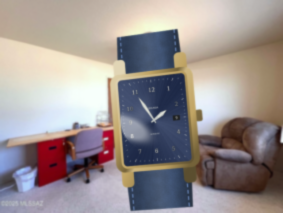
1:55
